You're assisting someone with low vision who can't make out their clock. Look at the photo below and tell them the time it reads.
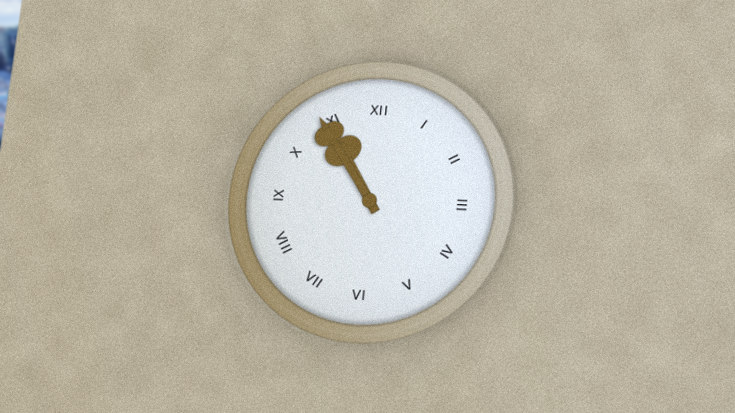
10:54
